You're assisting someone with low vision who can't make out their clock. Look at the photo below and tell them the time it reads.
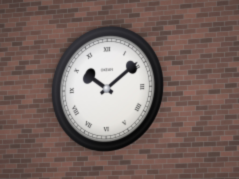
10:09
